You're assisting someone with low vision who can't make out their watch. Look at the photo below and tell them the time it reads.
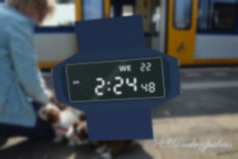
2:24:48
